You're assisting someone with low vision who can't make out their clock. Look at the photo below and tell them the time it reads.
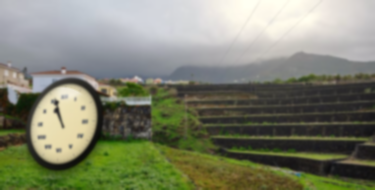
10:56
